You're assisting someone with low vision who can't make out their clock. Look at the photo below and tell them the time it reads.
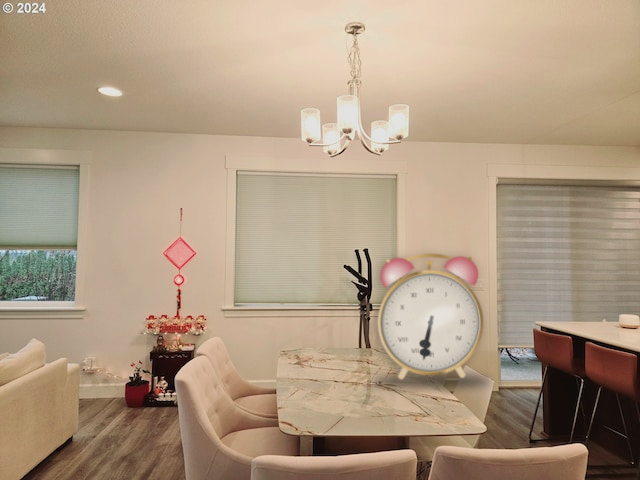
6:32
